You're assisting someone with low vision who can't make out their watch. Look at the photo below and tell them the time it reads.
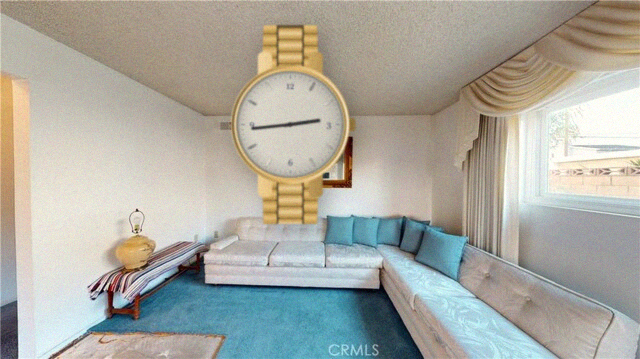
2:44
